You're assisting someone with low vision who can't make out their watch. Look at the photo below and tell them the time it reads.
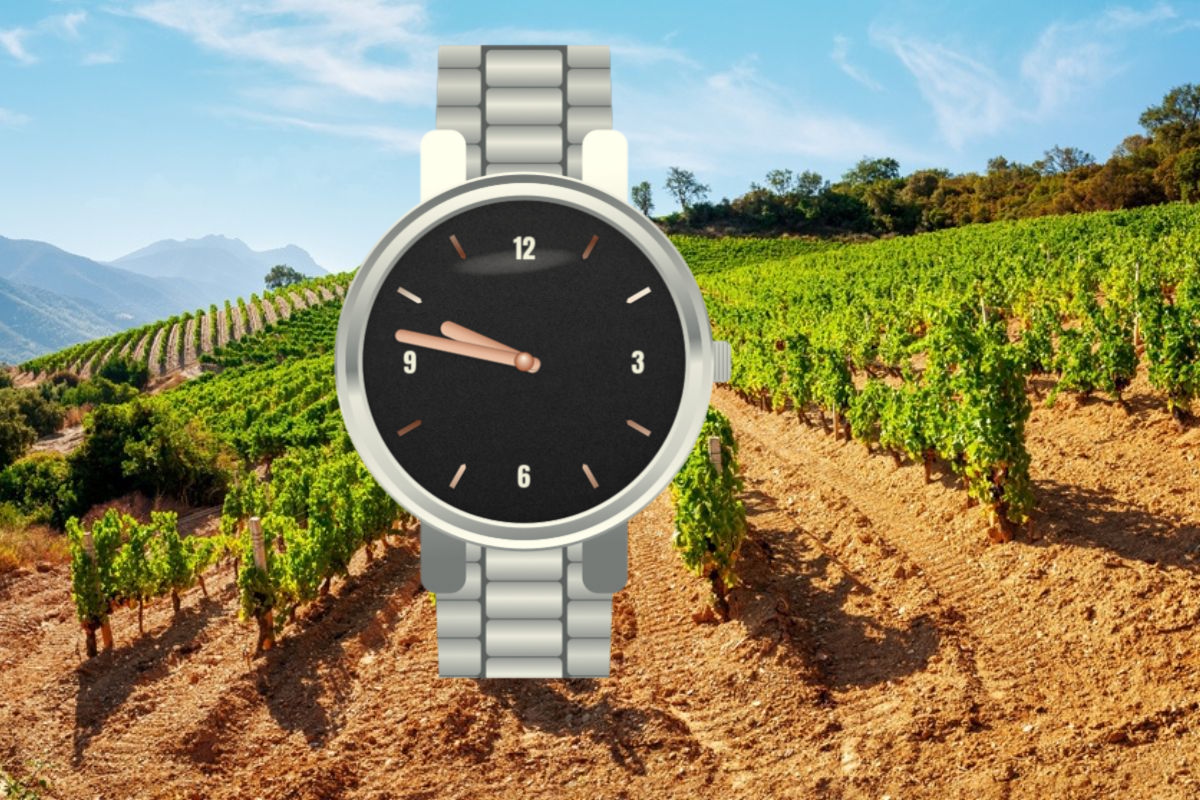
9:47
